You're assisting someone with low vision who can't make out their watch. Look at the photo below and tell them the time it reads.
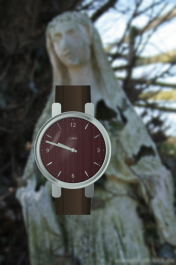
9:48
